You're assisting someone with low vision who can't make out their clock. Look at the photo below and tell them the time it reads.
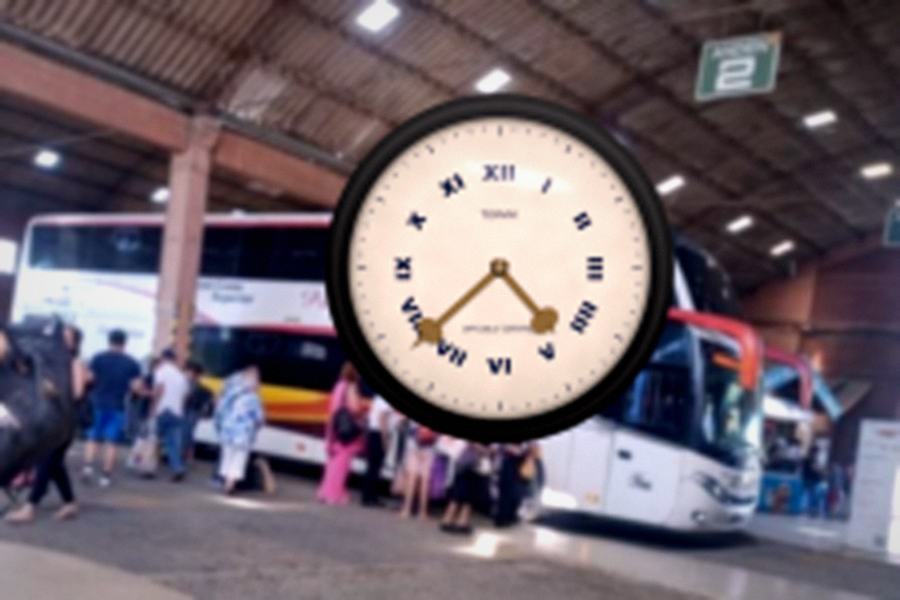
4:38
